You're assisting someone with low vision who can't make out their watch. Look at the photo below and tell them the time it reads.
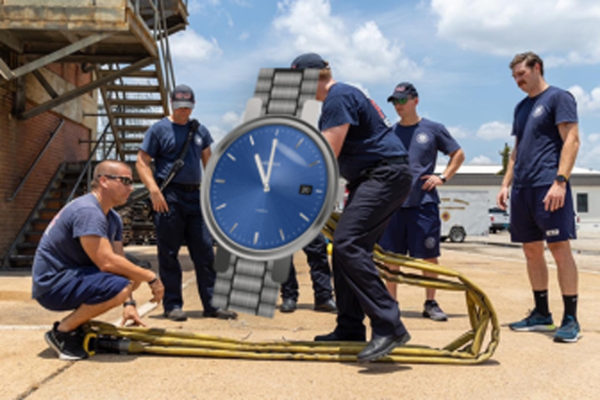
11:00
